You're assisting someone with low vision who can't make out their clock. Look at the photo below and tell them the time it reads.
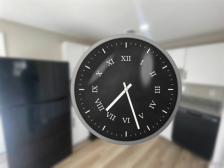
7:27
